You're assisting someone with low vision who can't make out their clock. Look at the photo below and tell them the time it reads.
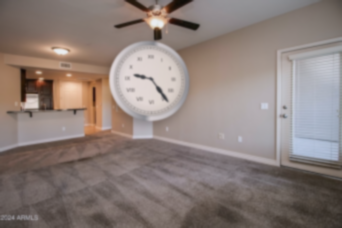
9:24
